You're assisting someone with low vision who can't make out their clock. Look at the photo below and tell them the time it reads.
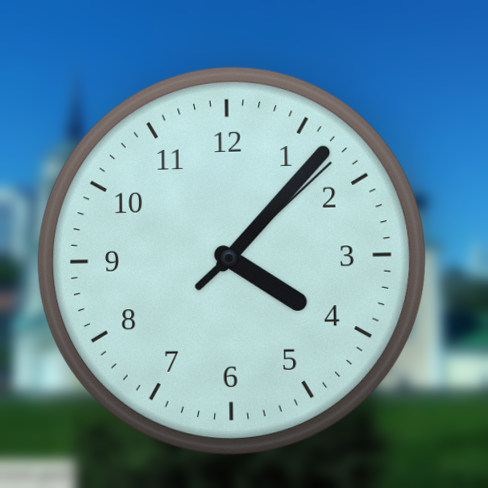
4:07:08
